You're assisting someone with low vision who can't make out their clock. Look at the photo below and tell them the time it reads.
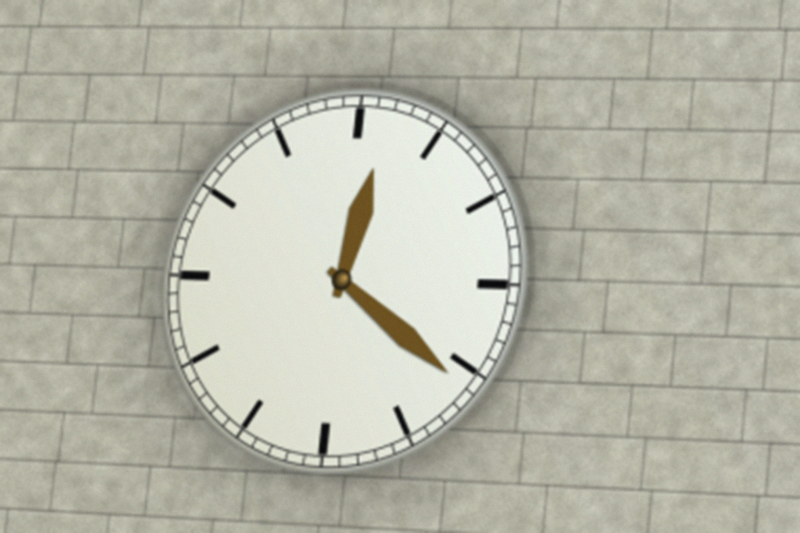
12:21
